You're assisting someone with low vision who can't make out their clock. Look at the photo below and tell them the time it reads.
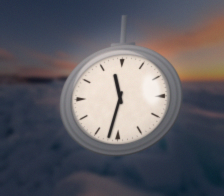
11:32
